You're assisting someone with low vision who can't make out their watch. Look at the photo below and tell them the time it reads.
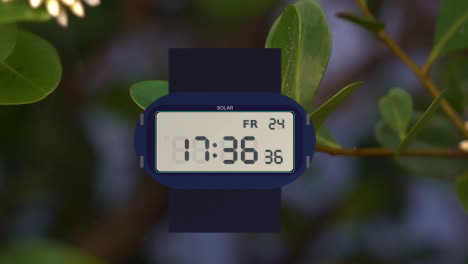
17:36:36
